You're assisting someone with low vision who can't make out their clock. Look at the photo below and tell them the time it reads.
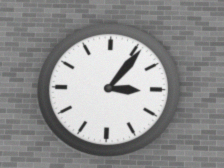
3:06
